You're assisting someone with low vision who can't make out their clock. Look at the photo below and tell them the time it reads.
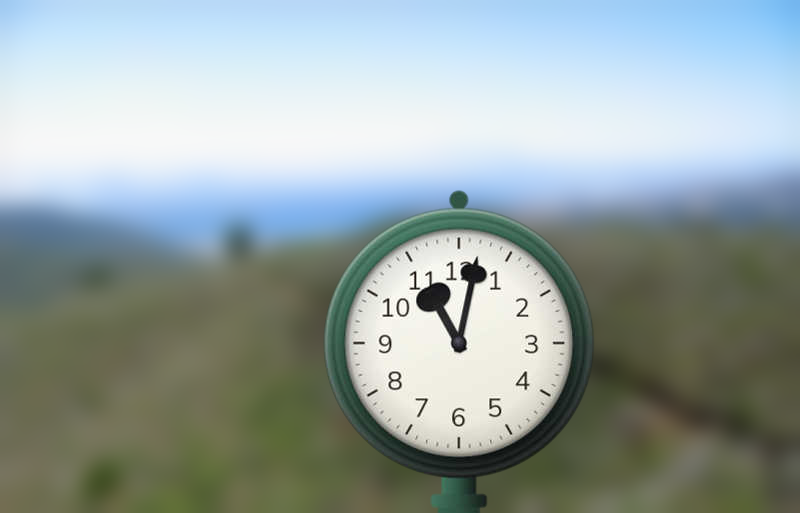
11:02
